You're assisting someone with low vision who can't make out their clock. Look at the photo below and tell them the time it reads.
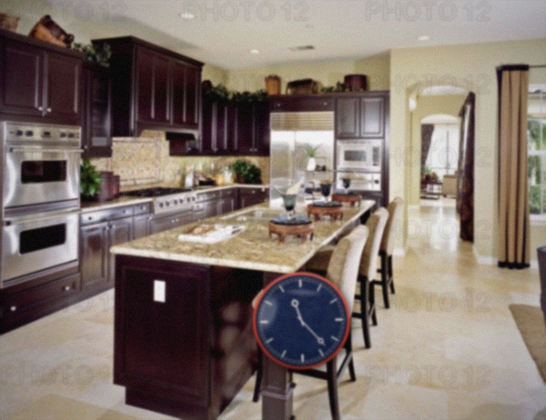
11:23
